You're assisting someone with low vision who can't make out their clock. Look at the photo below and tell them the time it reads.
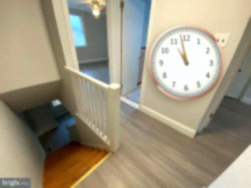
10:58
